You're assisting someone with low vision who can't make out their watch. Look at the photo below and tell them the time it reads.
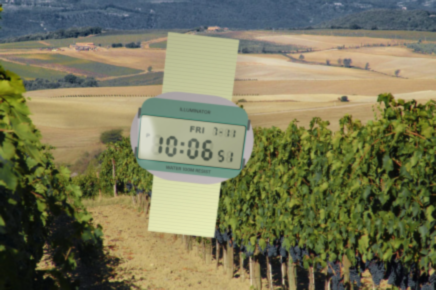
10:06:51
